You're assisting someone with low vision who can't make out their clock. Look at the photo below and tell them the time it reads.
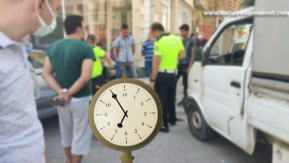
6:55
